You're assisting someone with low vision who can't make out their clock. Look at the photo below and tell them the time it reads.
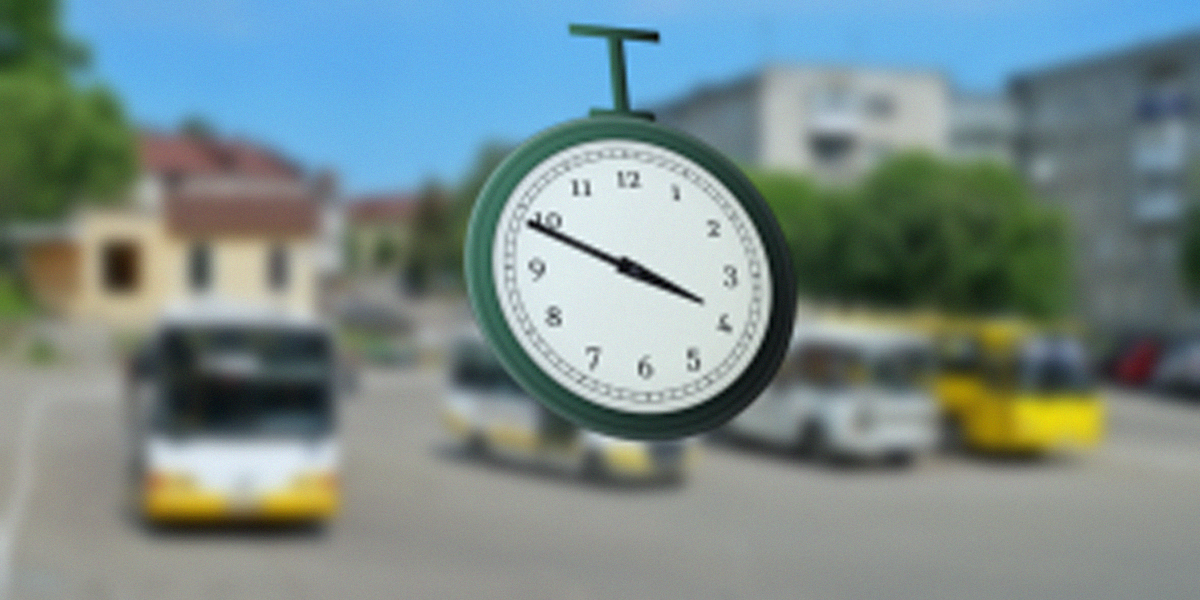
3:49
